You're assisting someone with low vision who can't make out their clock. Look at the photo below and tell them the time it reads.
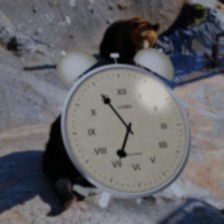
6:55
